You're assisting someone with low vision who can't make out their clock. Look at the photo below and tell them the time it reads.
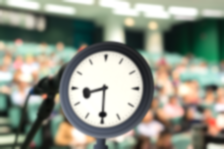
8:30
